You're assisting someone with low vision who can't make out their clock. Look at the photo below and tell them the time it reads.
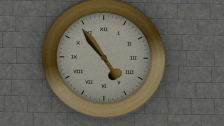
4:54
